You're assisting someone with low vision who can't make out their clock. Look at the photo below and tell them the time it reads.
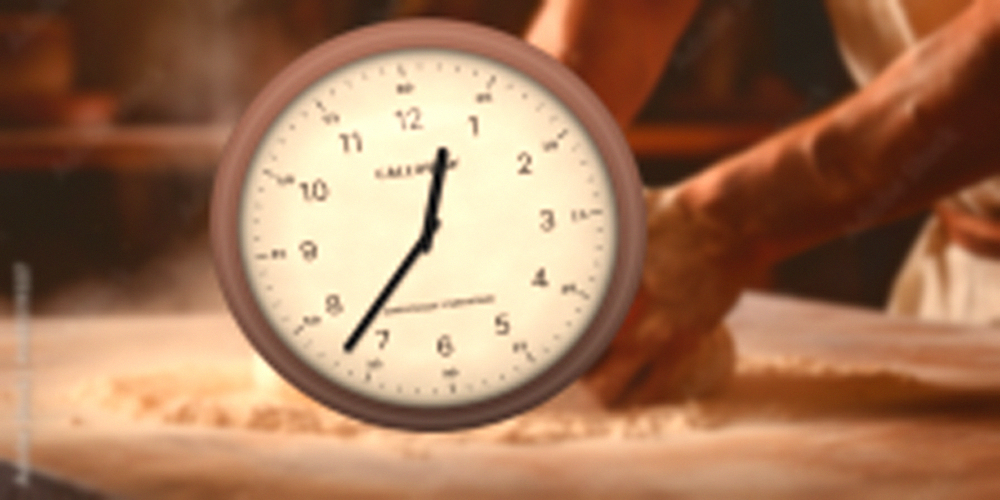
12:37
